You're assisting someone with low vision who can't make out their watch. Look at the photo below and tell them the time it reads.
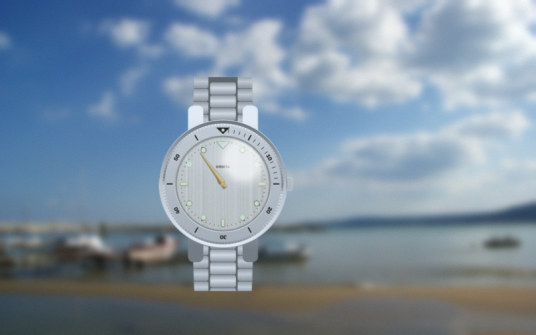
10:54
